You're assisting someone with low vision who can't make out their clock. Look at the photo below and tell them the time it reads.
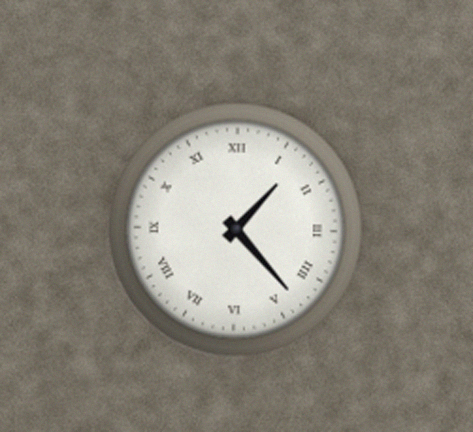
1:23
